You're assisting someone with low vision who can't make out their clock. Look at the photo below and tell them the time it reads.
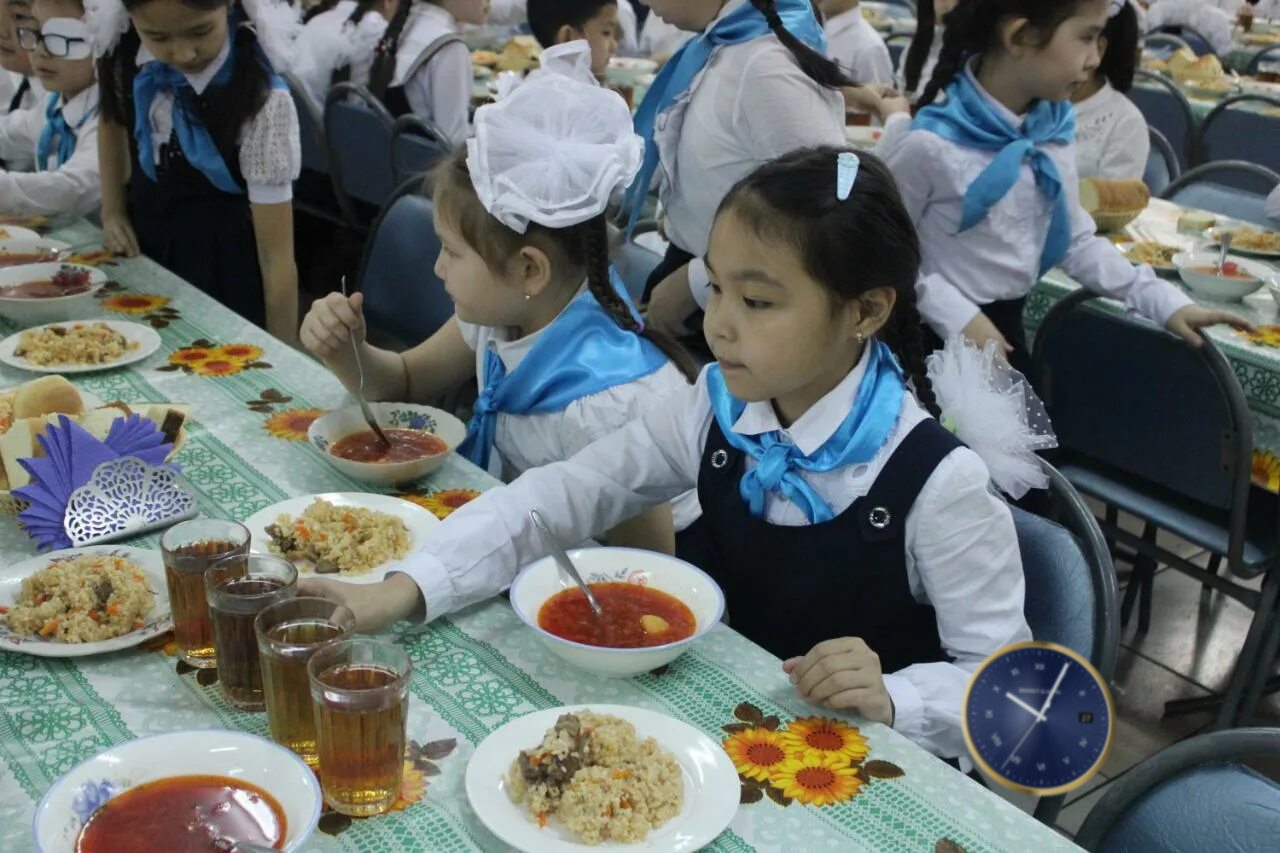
10:04:36
